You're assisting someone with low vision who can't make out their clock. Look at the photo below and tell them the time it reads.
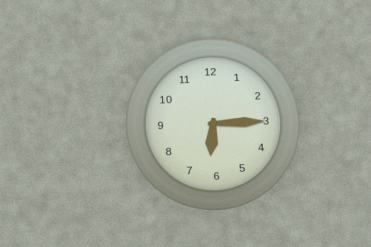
6:15
